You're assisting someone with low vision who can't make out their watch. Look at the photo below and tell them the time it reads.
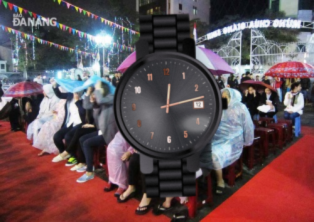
12:13
